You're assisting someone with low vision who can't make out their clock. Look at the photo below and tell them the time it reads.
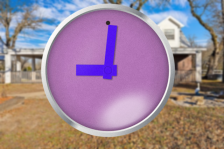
9:01
